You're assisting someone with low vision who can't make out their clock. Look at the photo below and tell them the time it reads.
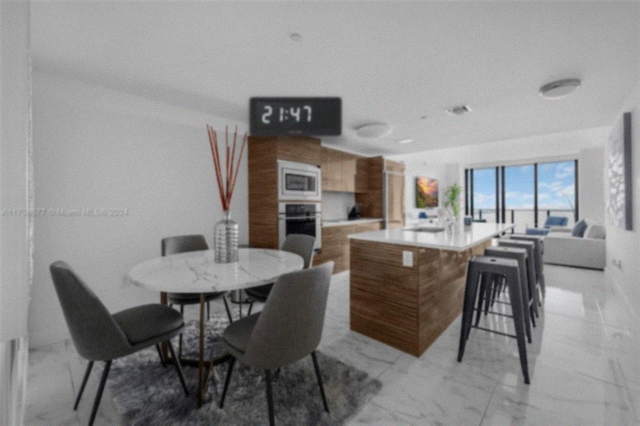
21:47
